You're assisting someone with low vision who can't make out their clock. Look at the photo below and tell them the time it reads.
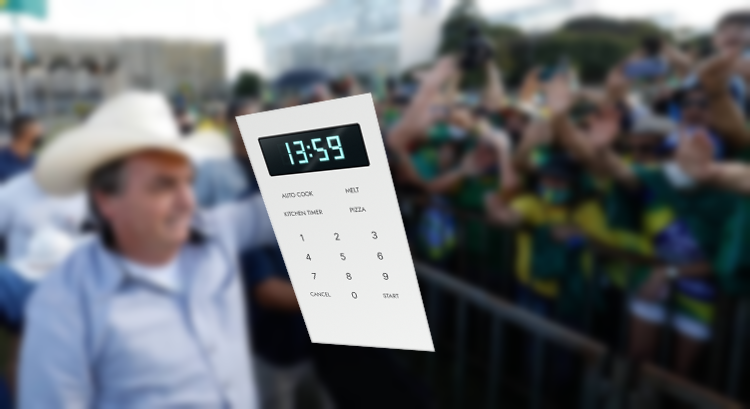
13:59
